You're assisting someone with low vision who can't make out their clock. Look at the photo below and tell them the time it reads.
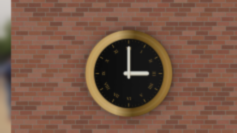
3:00
